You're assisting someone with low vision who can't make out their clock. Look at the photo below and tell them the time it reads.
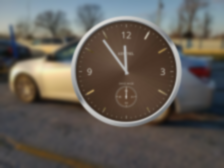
11:54
